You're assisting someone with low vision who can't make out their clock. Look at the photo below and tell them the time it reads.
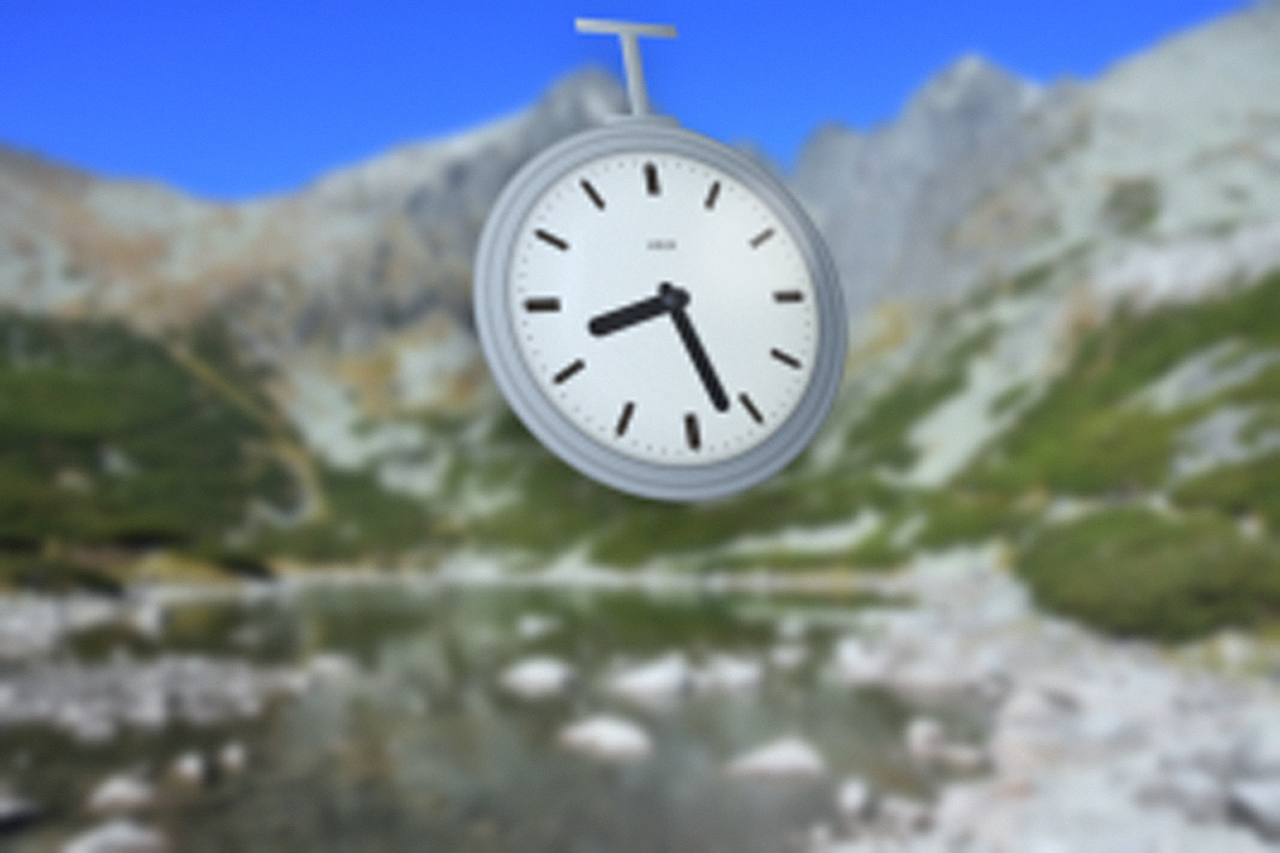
8:27
